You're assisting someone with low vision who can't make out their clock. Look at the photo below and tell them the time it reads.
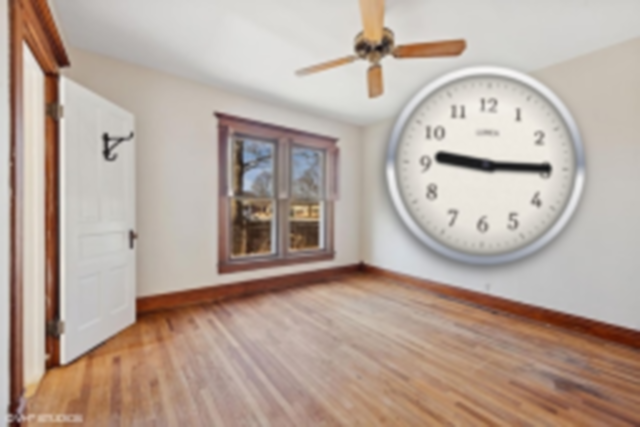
9:15
